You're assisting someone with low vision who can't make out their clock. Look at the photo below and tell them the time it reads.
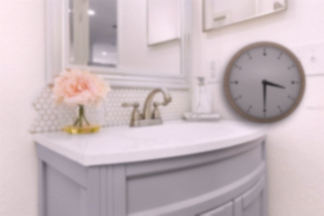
3:30
